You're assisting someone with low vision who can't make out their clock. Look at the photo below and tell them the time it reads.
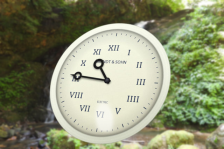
10:46
